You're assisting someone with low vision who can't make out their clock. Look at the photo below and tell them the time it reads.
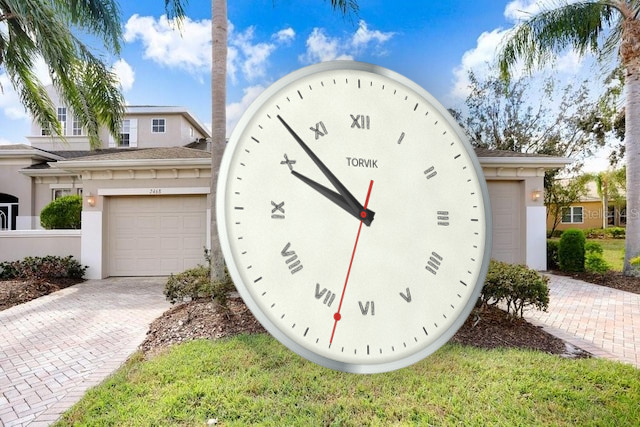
9:52:33
